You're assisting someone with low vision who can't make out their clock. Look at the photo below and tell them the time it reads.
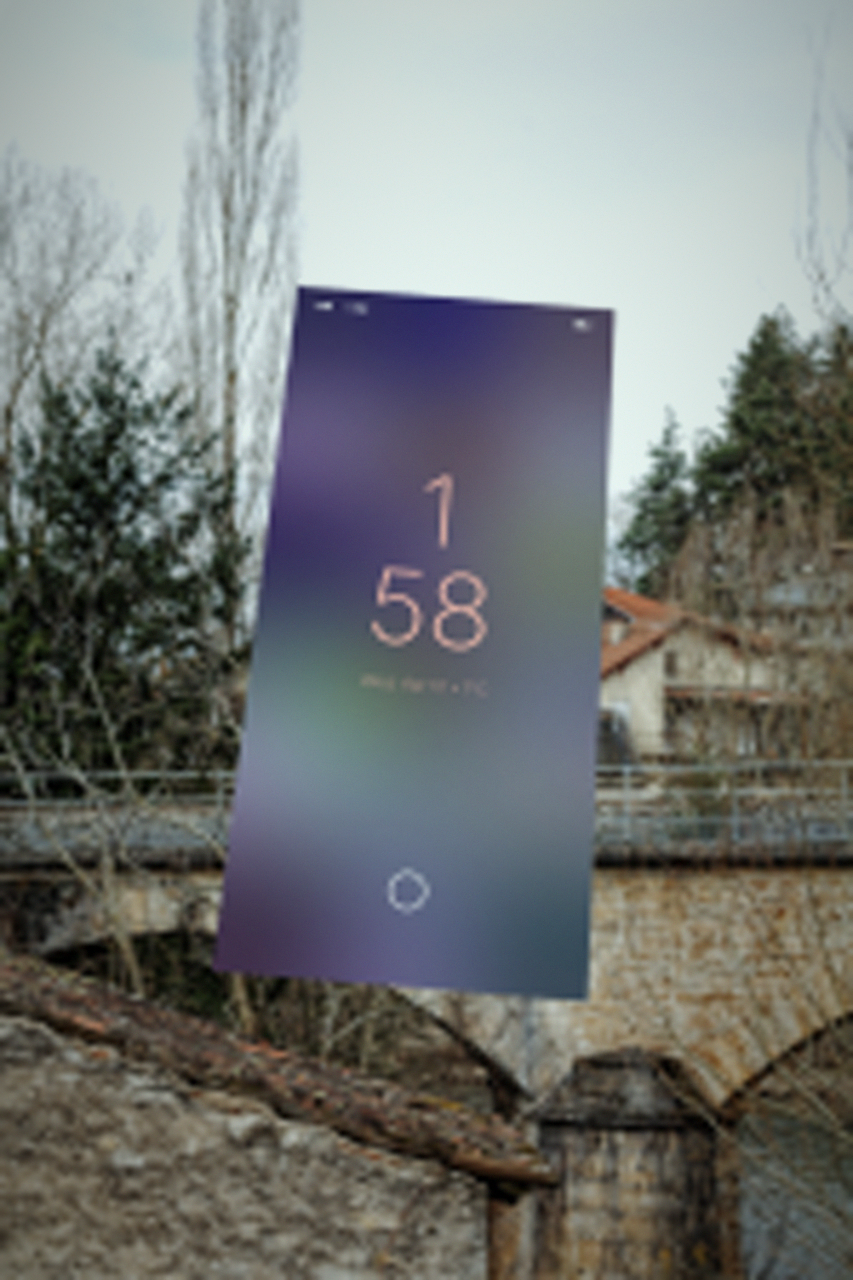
1:58
